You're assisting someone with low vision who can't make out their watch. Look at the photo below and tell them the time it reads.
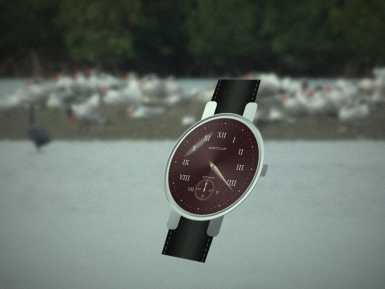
4:21
